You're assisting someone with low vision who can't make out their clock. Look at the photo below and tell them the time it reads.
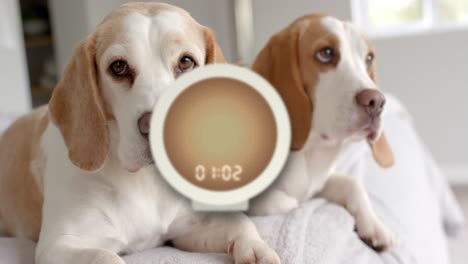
1:02
